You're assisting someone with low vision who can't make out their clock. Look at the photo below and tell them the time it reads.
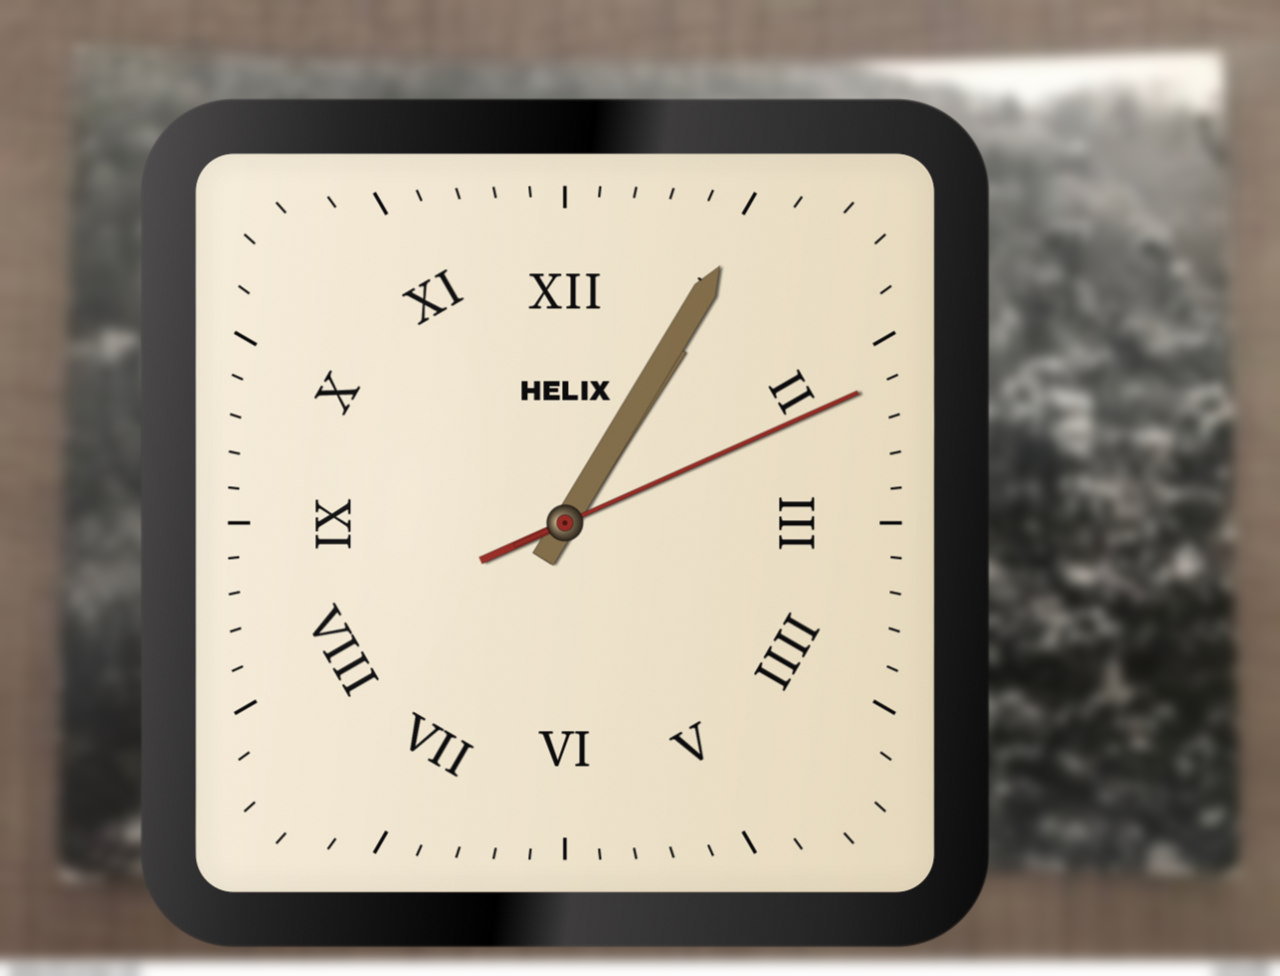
1:05:11
